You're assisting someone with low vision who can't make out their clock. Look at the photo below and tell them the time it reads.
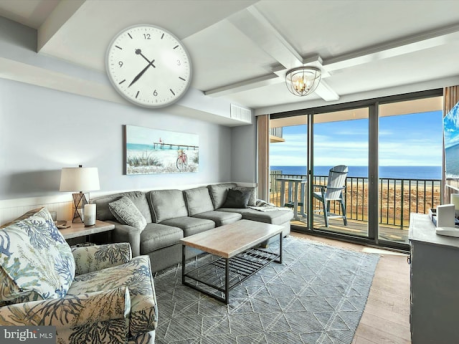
10:38
